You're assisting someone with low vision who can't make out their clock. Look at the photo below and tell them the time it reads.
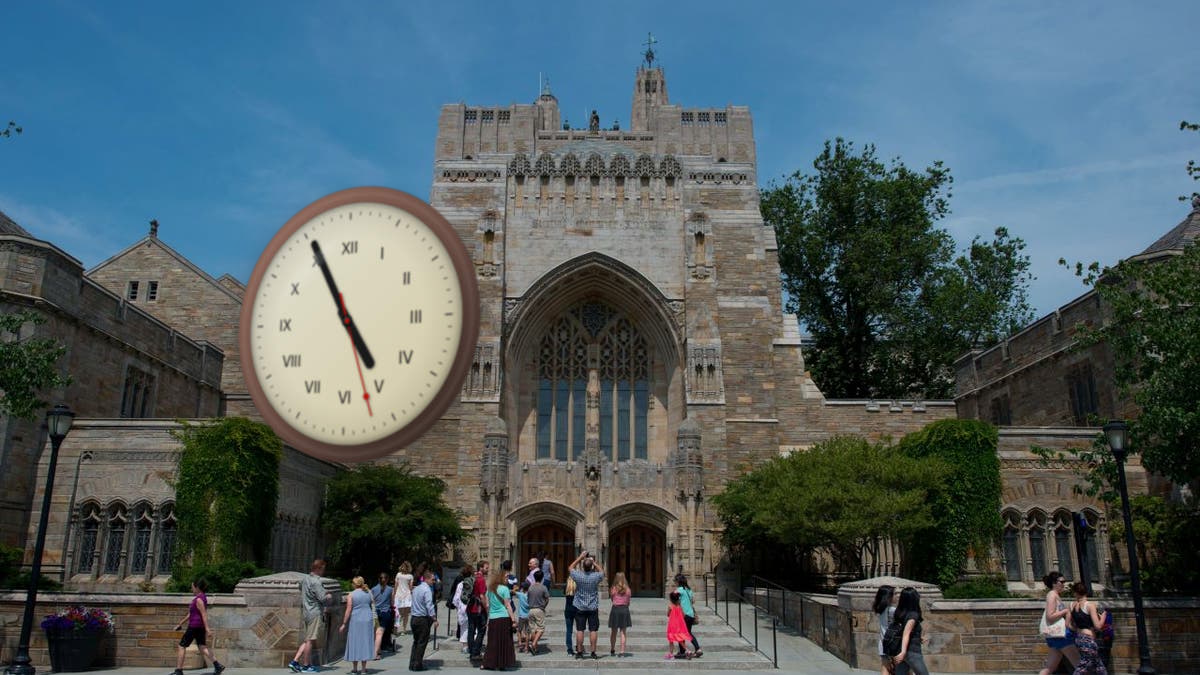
4:55:27
